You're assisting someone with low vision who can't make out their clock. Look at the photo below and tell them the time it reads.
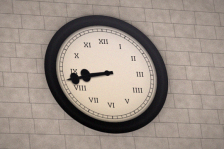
8:43
